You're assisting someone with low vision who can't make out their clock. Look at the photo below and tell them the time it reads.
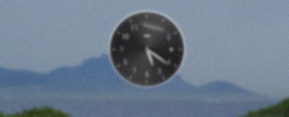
5:21
